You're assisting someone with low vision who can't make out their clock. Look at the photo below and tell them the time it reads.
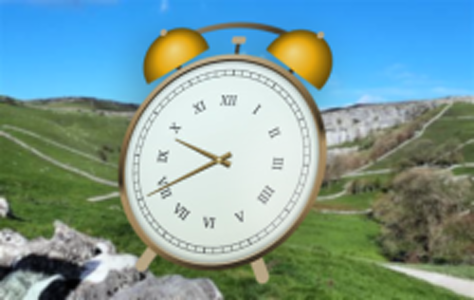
9:40
